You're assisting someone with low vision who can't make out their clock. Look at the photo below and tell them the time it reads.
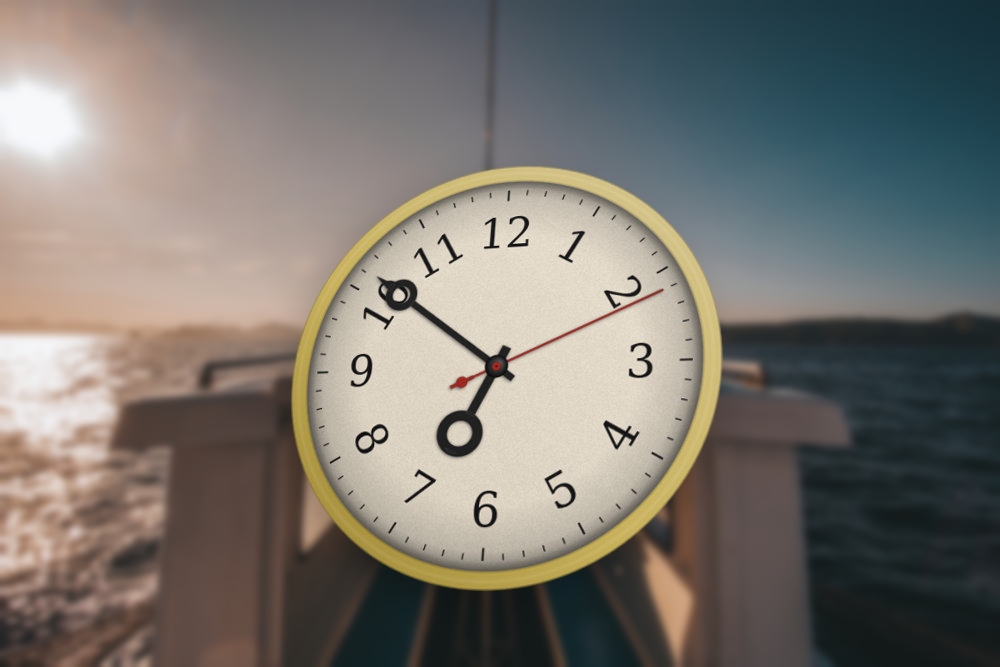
6:51:11
